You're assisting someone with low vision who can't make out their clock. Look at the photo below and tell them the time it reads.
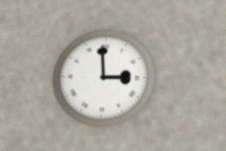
2:59
